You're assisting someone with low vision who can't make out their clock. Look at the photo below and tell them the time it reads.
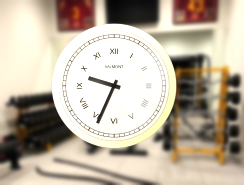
9:34
